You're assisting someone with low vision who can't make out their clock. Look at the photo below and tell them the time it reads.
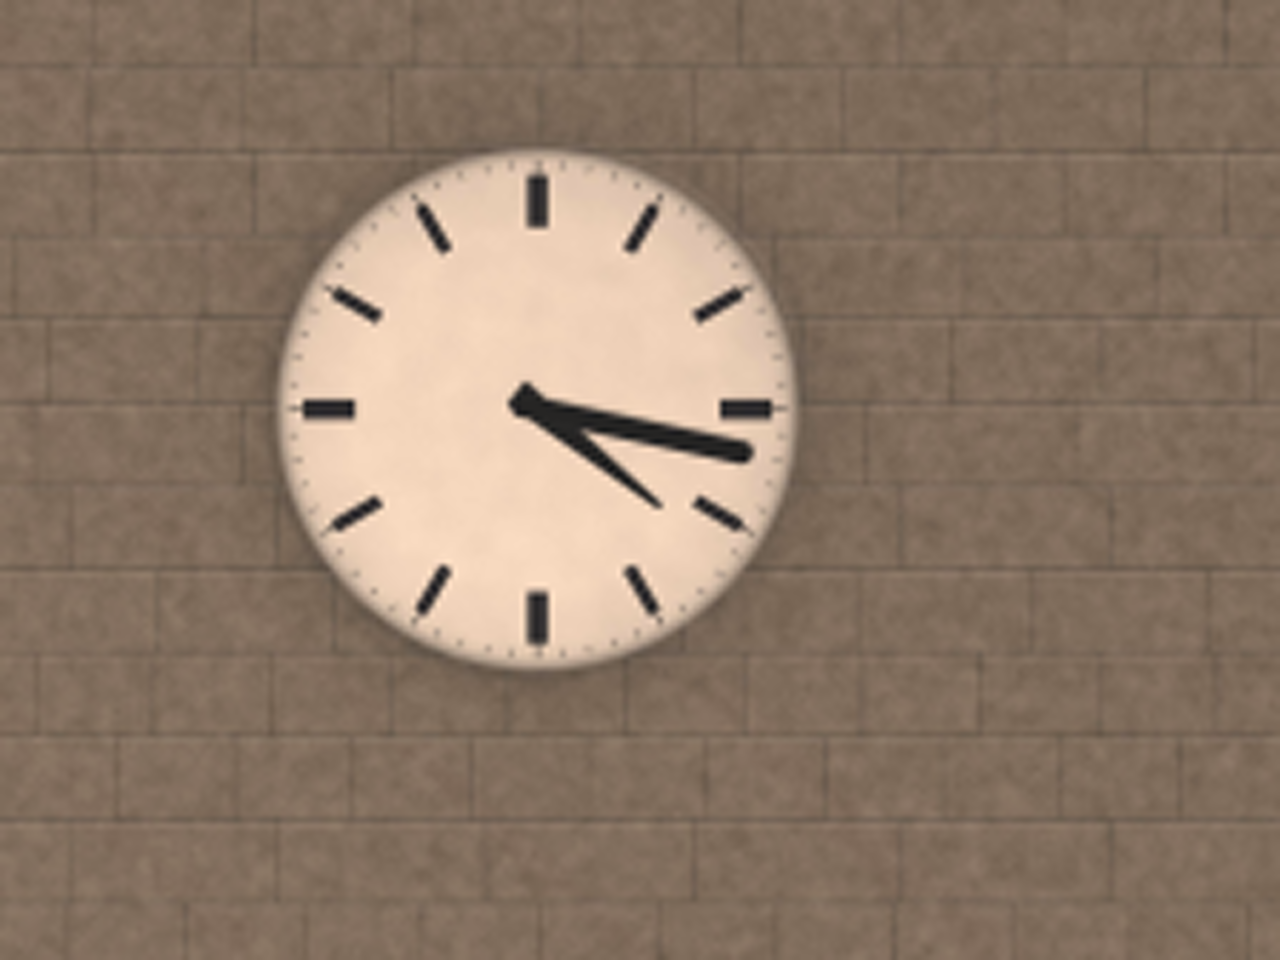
4:17
